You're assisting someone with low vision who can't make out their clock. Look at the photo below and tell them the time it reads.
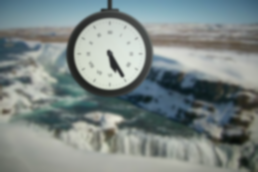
5:25
